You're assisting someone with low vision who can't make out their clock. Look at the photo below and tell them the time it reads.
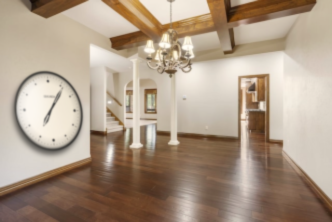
7:06
